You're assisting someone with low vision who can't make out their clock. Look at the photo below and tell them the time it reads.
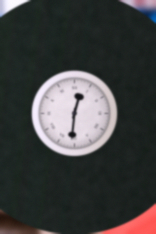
12:31
